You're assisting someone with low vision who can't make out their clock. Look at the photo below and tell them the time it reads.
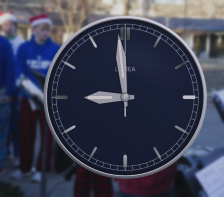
8:59:00
